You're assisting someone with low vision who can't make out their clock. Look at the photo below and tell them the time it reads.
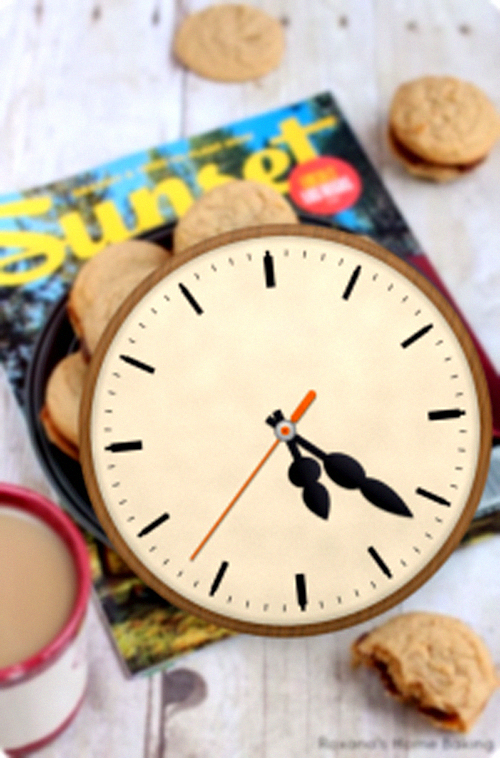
5:21:37
